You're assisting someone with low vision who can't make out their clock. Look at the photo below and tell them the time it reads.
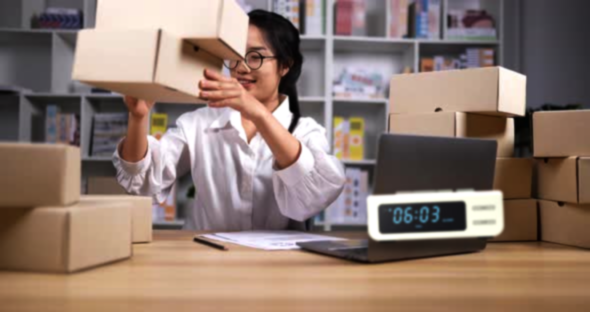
6:03
